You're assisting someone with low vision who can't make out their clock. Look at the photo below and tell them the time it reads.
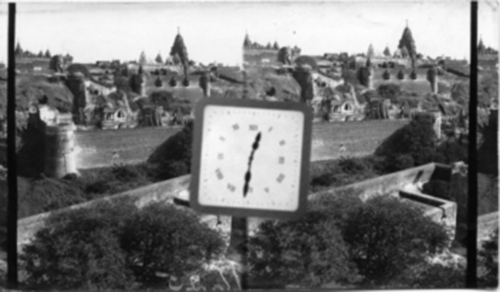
12:31
